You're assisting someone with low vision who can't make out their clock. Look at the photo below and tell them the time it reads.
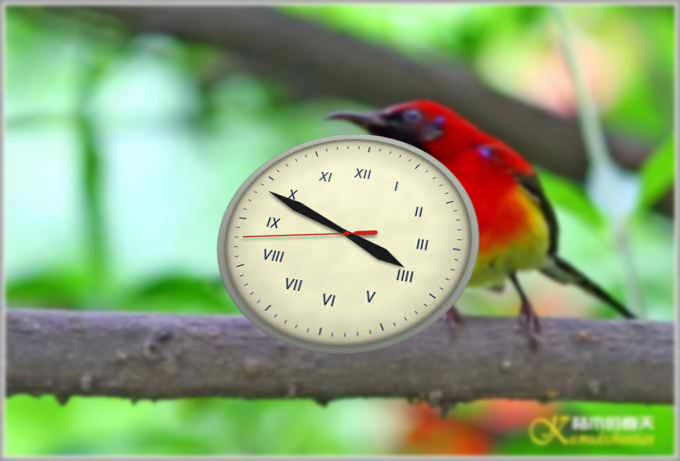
3:48:43
